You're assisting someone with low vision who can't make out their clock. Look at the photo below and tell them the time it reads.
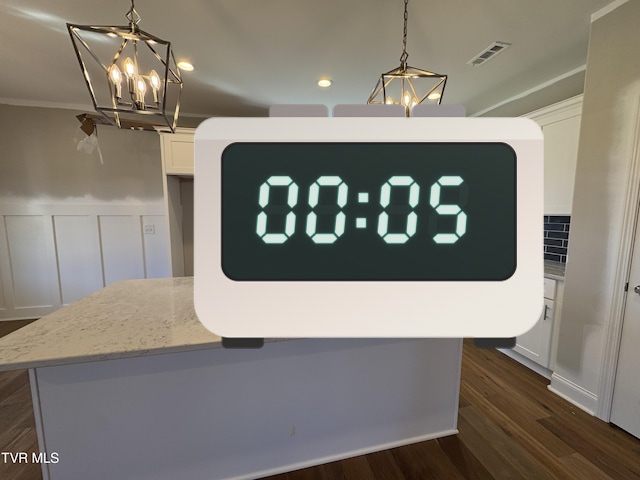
0:05
